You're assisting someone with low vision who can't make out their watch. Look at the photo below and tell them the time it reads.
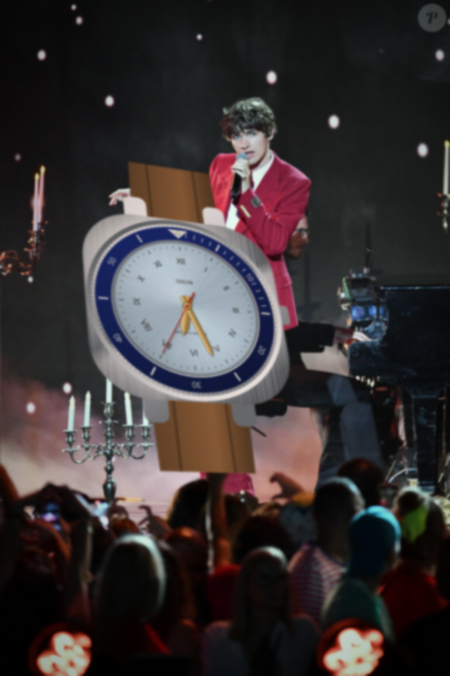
6:26:35
